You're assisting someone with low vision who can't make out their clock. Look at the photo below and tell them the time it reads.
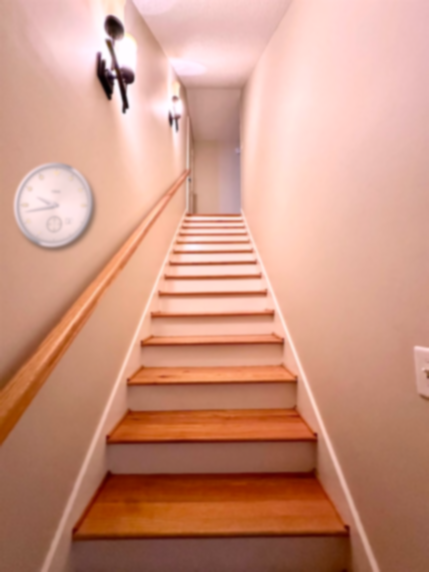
9:43
